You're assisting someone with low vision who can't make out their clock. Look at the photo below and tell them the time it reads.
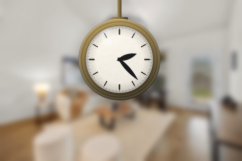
2:23
